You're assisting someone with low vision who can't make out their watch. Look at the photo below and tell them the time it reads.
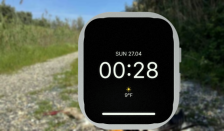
0:28
